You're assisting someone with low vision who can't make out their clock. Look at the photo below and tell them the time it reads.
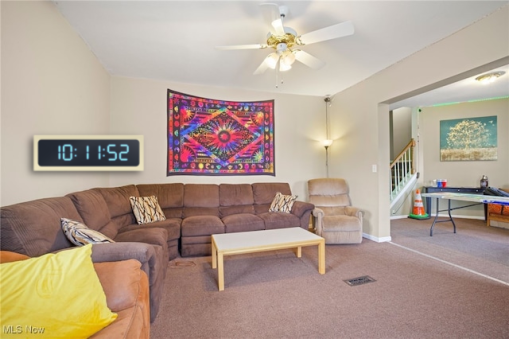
10:11:52
